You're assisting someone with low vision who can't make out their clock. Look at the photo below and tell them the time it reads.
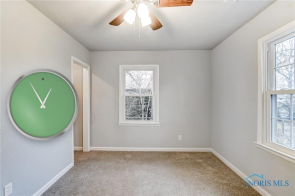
12:55
